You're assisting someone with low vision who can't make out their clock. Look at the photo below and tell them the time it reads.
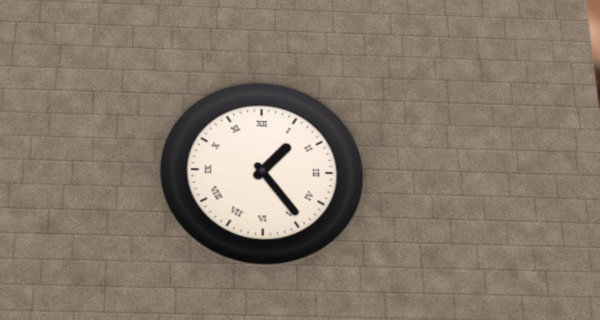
1:24
